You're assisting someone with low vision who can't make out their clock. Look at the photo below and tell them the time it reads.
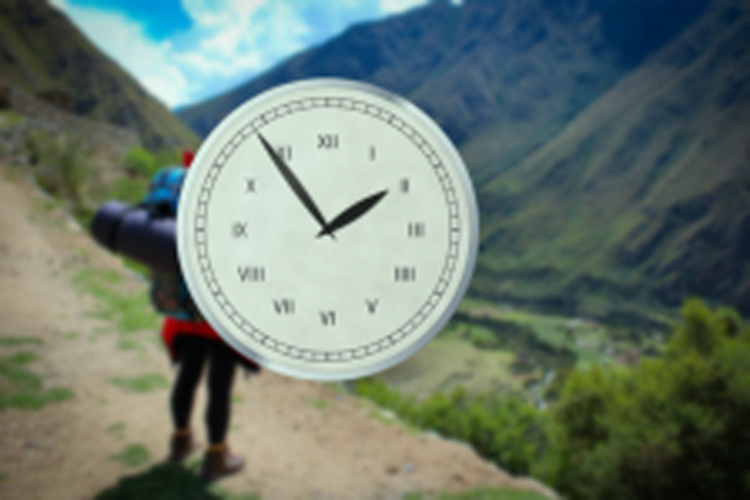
1:54
